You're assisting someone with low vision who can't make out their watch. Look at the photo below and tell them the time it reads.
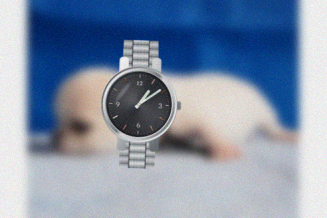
1:09
